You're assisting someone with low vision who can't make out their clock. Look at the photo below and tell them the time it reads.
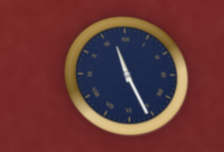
11:26
